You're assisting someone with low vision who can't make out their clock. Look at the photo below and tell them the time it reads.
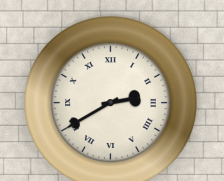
2:40
